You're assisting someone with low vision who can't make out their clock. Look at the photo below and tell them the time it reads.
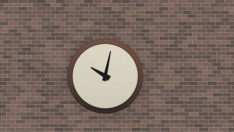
10:02
